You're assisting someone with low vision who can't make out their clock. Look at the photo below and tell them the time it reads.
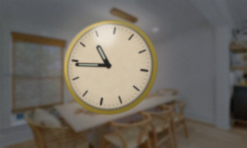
10:44
